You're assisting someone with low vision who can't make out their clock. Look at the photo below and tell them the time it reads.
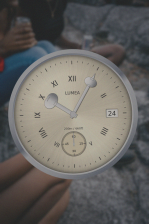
10:05
